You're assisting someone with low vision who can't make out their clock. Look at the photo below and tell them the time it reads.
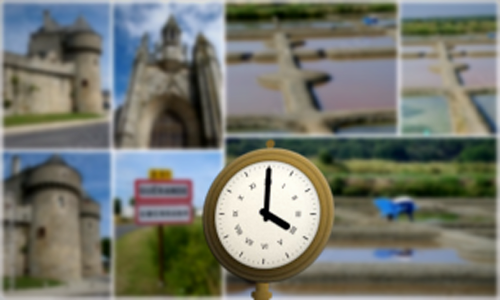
4:00
